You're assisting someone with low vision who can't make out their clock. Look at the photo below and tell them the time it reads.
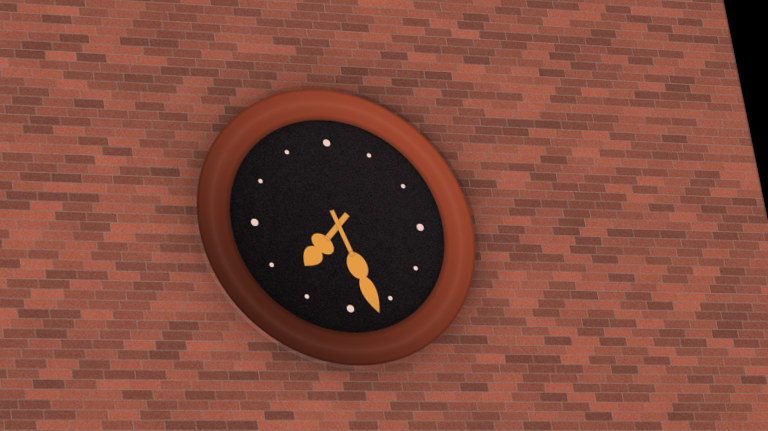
7:27
